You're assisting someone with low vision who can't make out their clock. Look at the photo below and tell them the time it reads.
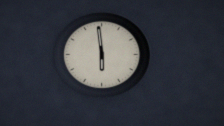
5:59
